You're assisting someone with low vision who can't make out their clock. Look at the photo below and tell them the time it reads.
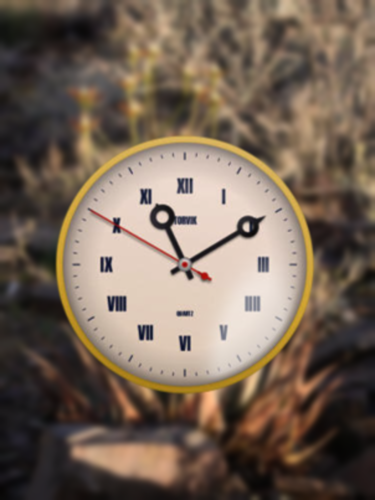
11:09:50
